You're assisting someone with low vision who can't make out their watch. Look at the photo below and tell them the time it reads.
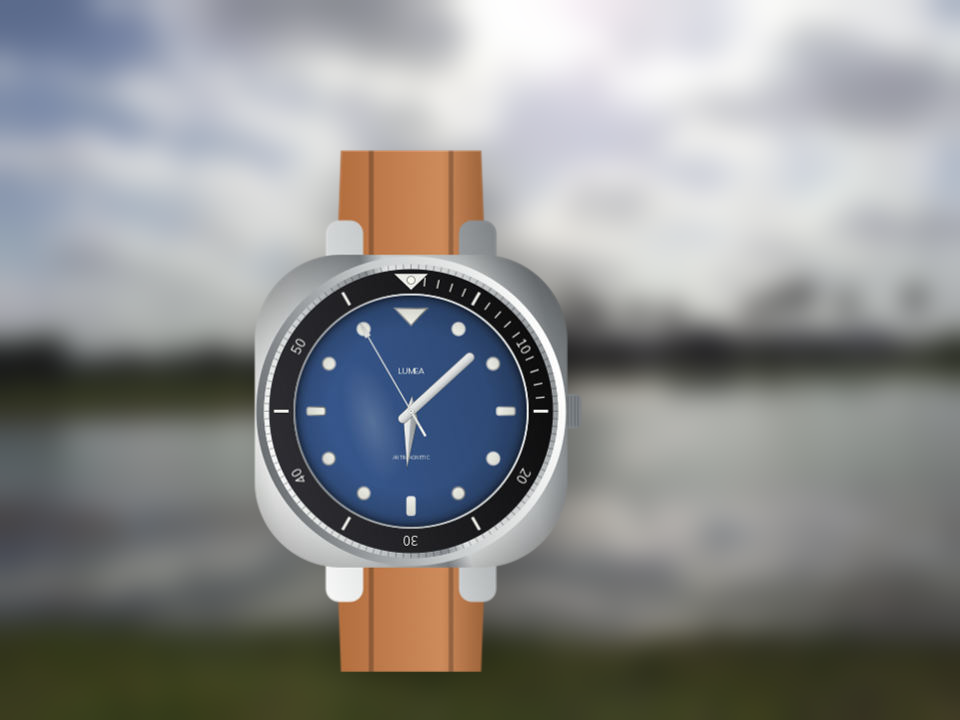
6:07:55
